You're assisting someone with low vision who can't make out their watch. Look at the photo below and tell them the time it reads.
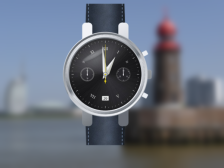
12:59
